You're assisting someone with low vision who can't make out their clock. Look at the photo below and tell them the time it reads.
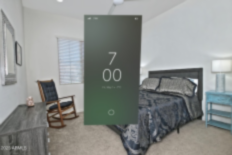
7:00
